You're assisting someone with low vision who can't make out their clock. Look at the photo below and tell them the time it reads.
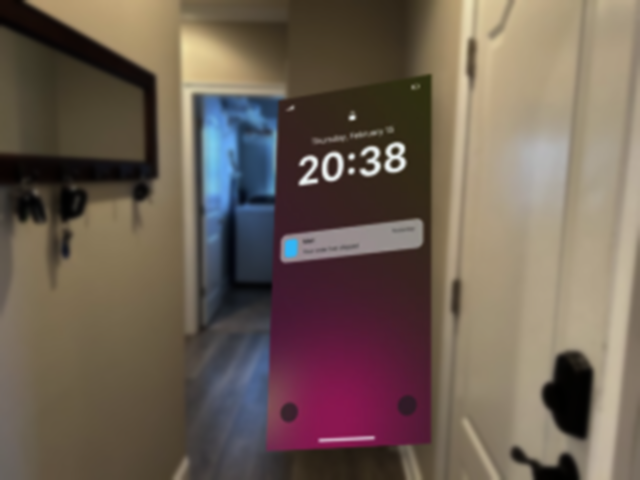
20:38
